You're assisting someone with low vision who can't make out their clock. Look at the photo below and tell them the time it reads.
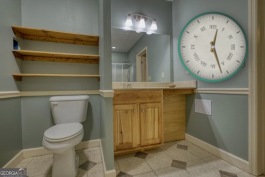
12:27
